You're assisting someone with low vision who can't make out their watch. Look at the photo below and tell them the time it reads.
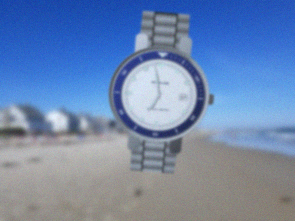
6:58
